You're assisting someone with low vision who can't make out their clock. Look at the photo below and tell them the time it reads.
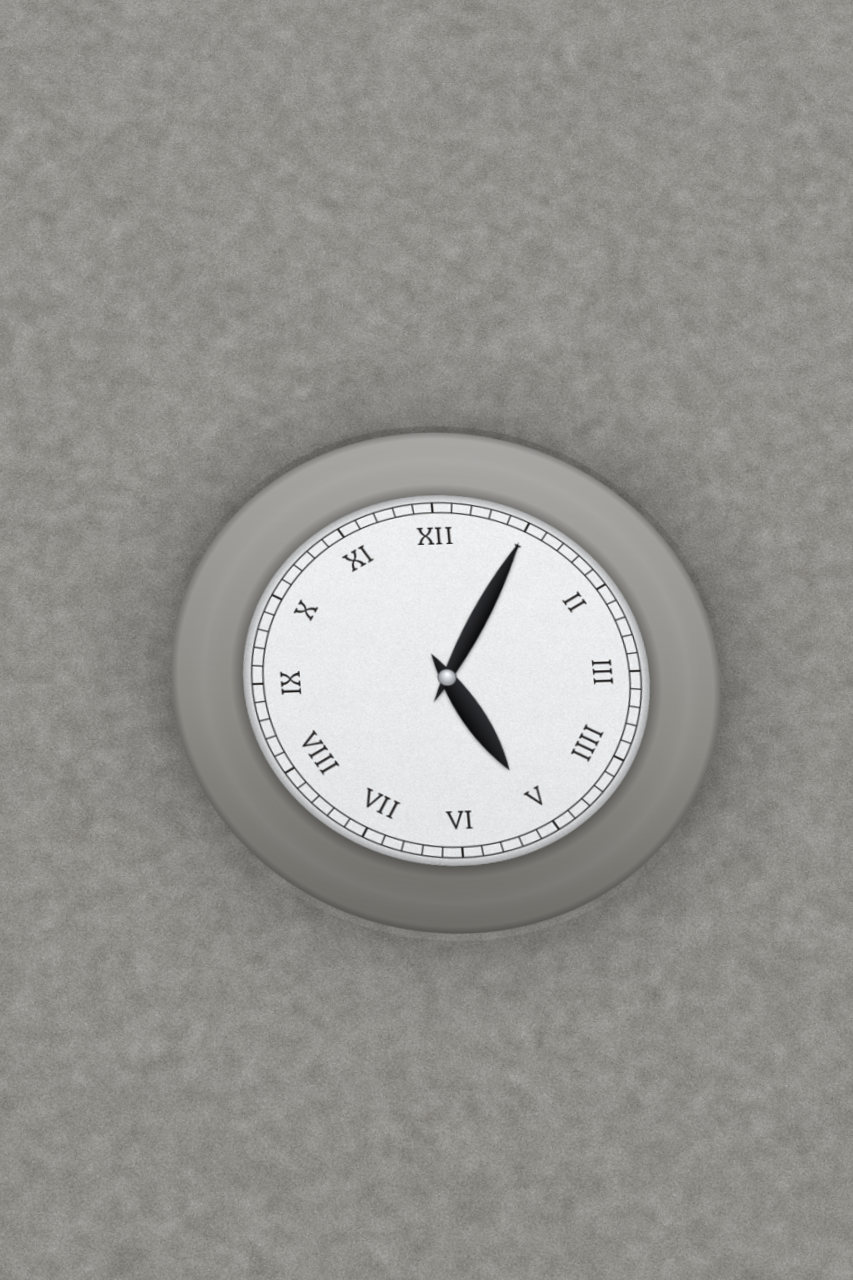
5:05
